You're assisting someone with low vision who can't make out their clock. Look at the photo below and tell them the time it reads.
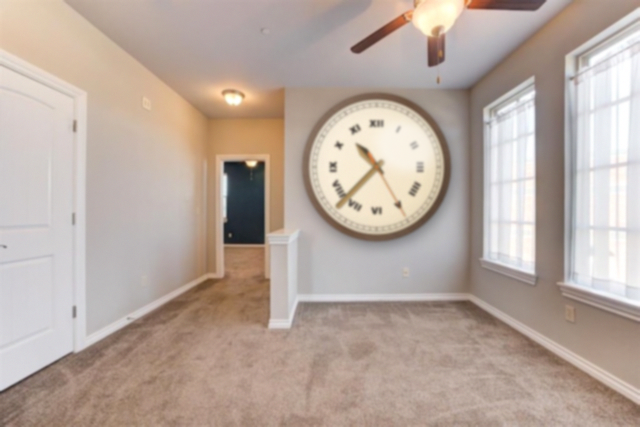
10:37:25
